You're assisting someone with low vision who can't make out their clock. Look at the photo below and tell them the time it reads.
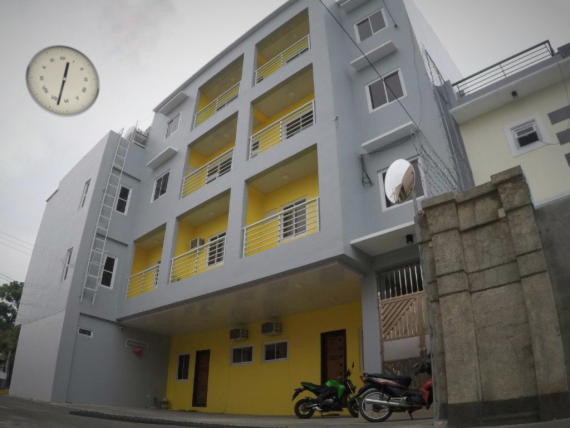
12:33
